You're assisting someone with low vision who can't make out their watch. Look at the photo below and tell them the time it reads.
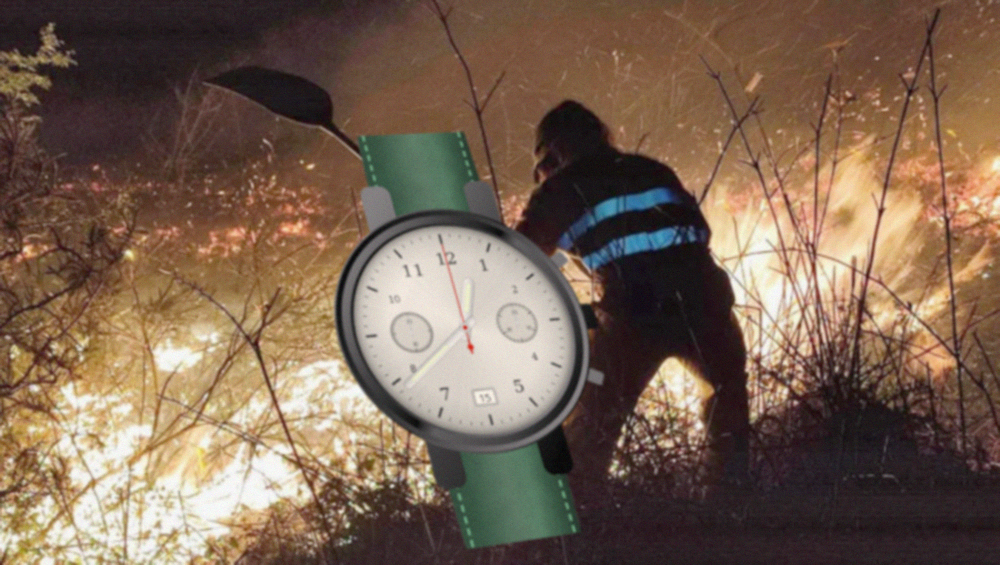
12:39
